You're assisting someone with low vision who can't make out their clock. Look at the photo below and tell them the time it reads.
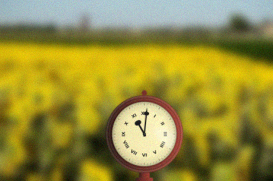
11:01
